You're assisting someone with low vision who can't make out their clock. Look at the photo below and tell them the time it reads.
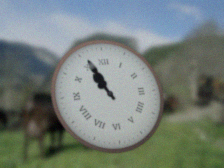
10:56
